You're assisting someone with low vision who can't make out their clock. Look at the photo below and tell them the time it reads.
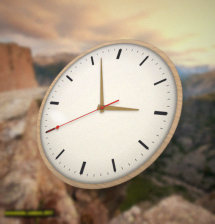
2:56:40
